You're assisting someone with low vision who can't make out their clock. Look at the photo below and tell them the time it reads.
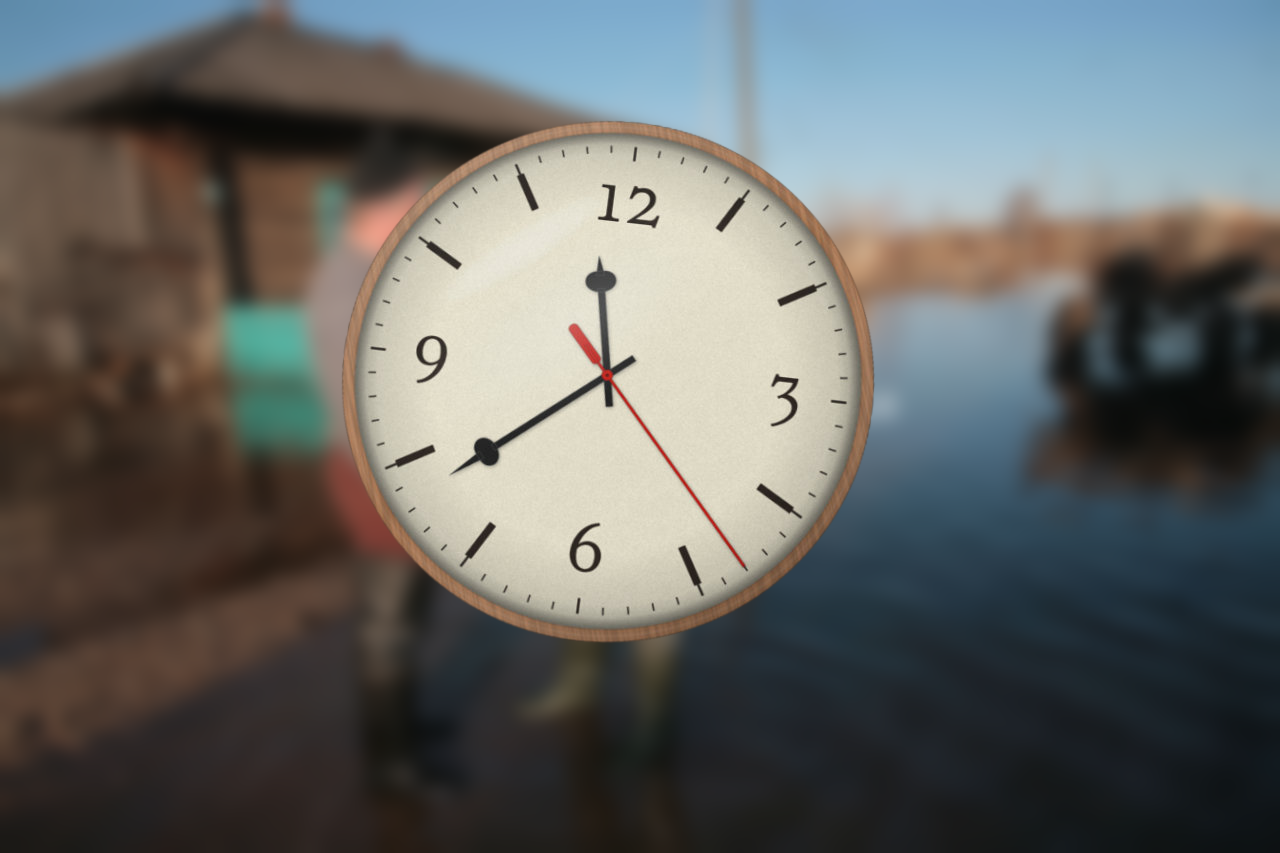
11:38:23
